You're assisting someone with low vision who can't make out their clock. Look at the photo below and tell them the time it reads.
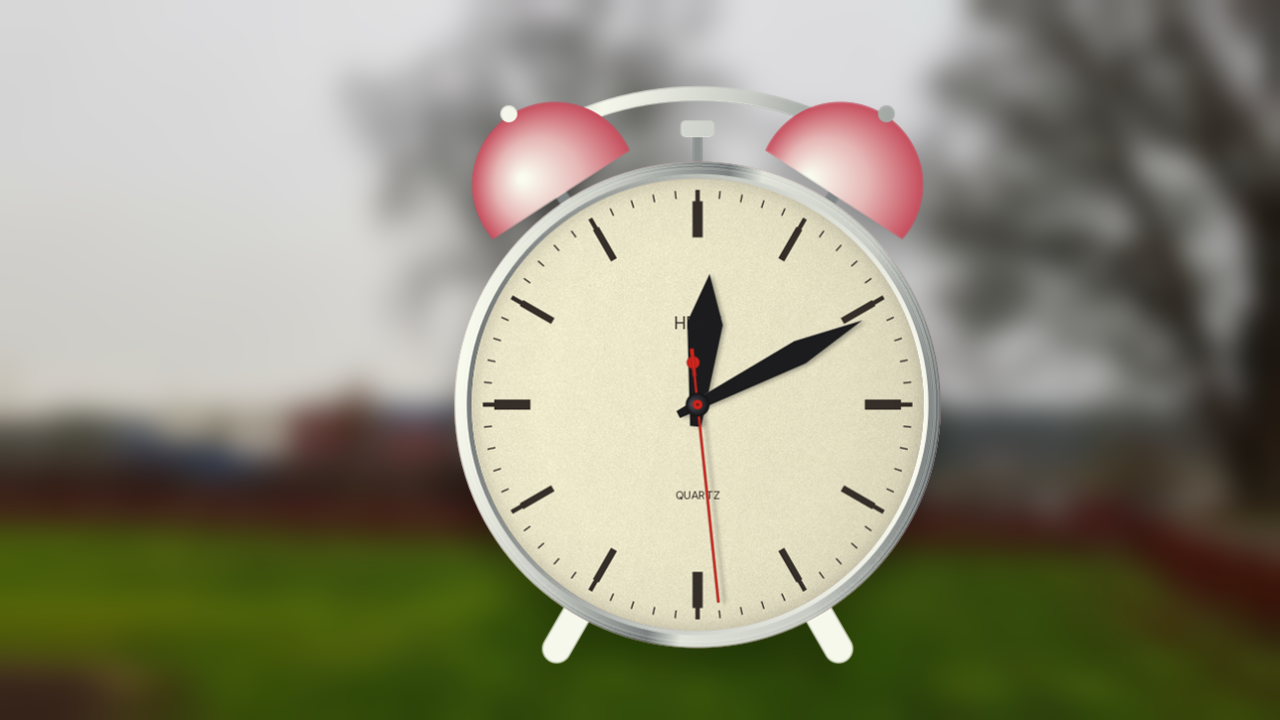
12:10:29
